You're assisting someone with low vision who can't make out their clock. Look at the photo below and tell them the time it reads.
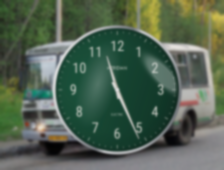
11:26
